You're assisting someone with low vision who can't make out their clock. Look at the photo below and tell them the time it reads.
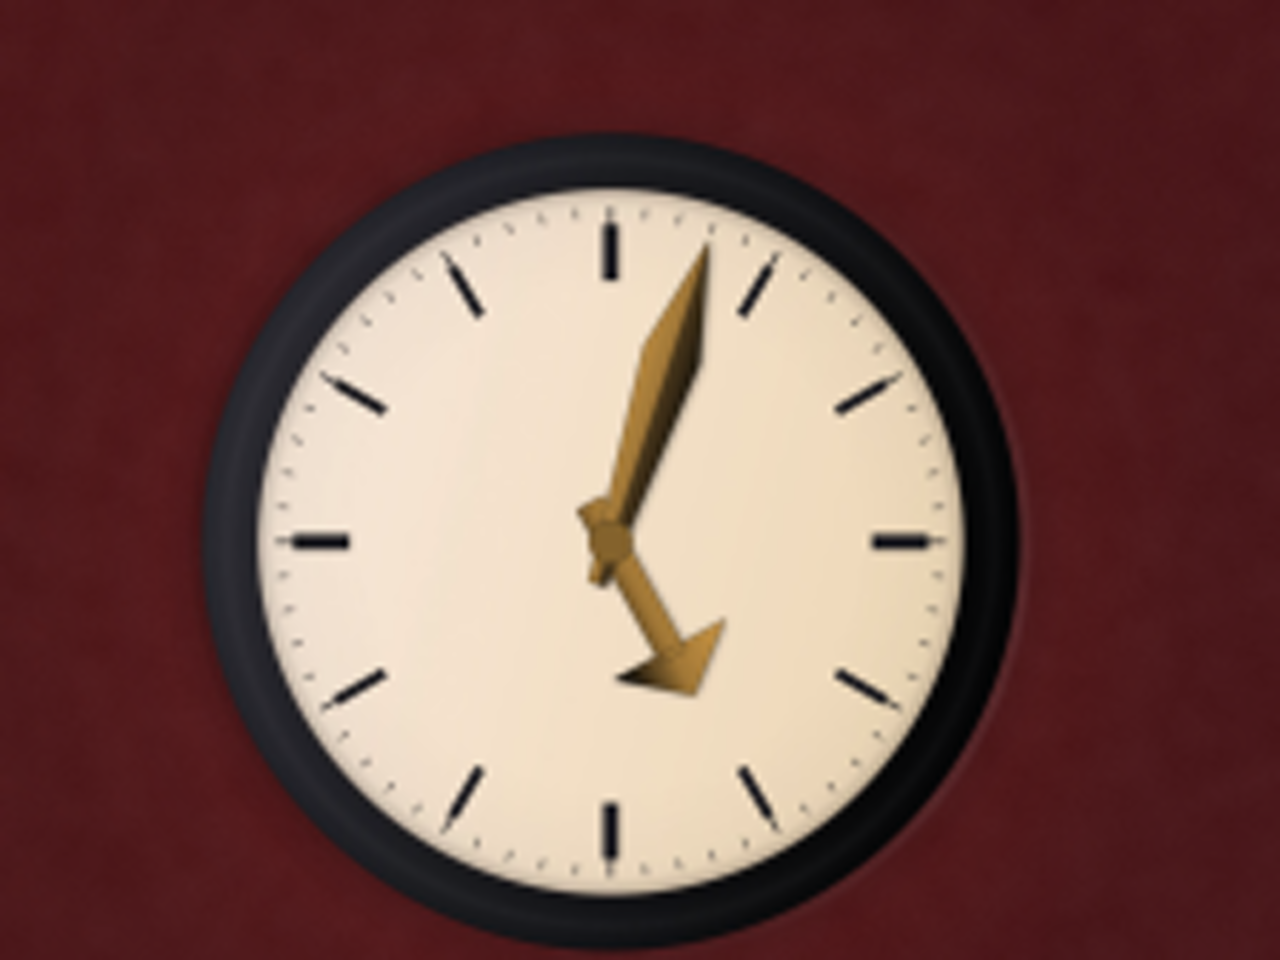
5:03
